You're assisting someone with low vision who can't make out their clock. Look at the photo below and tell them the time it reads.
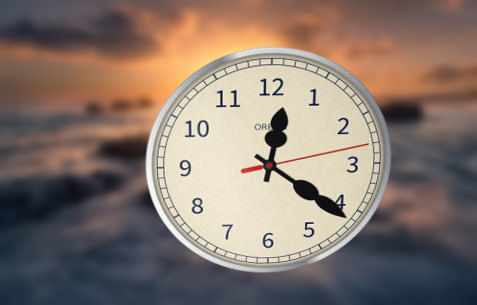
12:21:13
